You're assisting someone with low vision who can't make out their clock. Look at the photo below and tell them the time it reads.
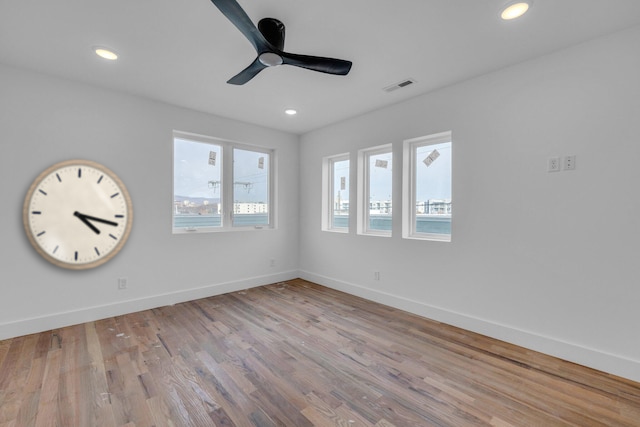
4:17
